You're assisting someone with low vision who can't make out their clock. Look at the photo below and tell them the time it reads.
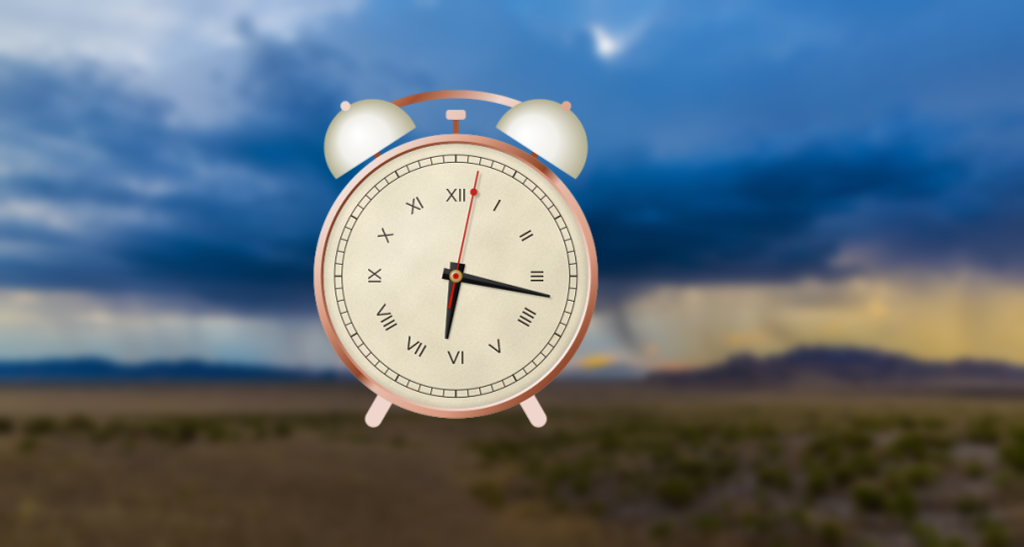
6:17:02
